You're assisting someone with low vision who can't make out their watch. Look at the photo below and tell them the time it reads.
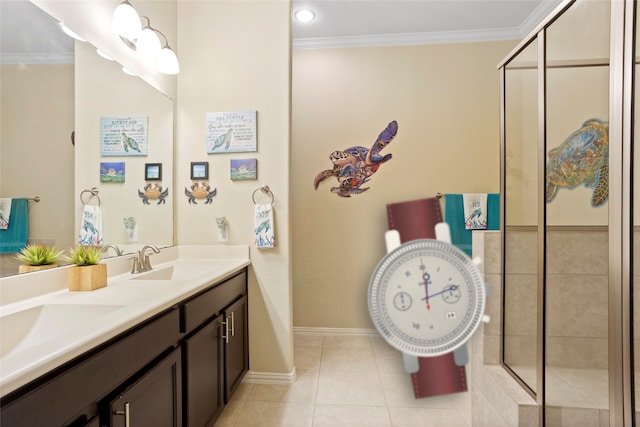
12:13
